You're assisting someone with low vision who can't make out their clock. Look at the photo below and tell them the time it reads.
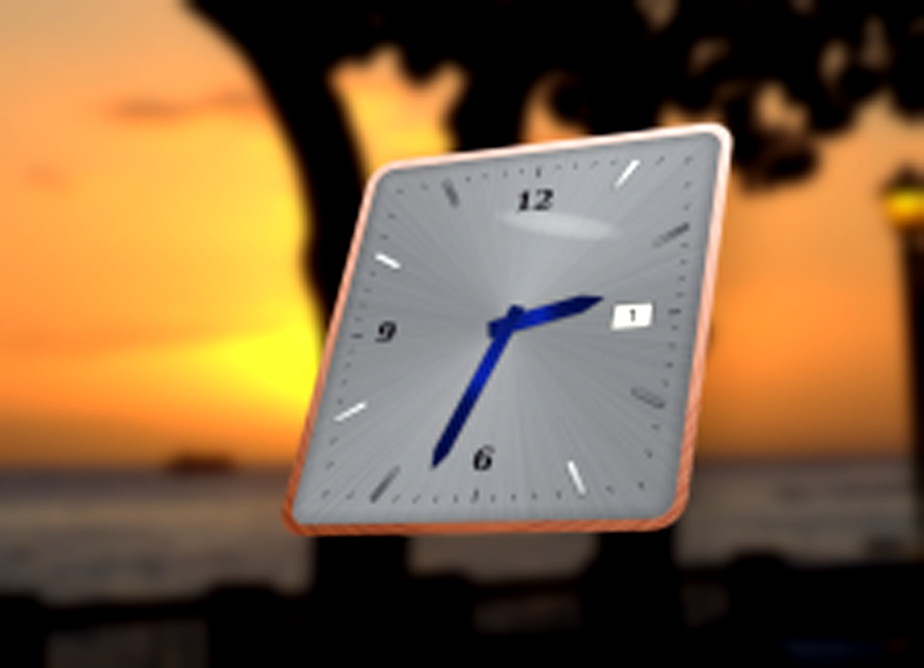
2:33
